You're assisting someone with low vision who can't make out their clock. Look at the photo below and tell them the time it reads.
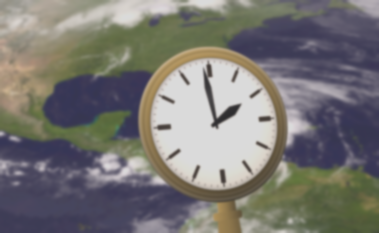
1:59
